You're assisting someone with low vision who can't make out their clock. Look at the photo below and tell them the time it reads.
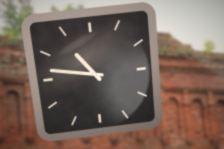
10:47
